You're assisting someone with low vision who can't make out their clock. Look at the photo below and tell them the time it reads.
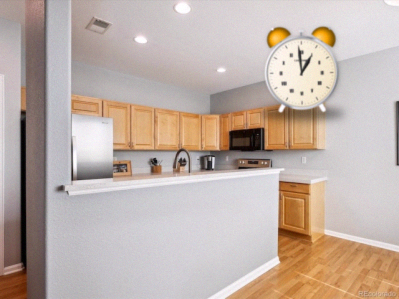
12:59
